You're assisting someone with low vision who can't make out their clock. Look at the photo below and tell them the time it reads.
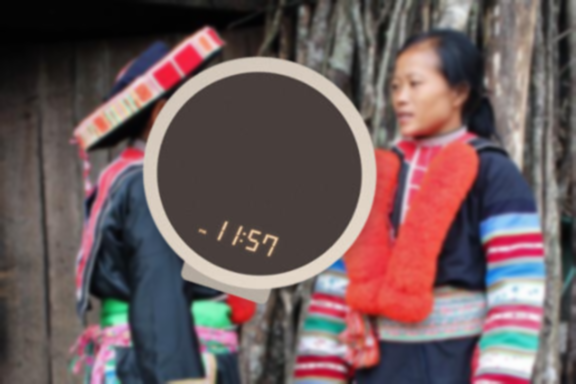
11:57
